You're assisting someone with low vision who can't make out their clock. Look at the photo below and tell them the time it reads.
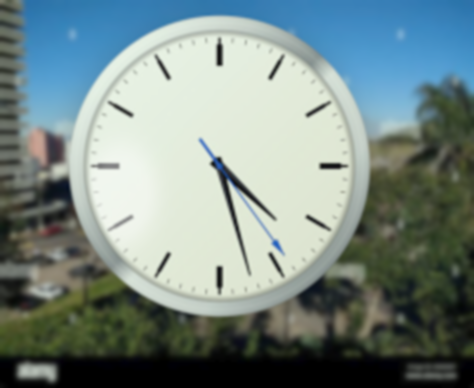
4:27:24
